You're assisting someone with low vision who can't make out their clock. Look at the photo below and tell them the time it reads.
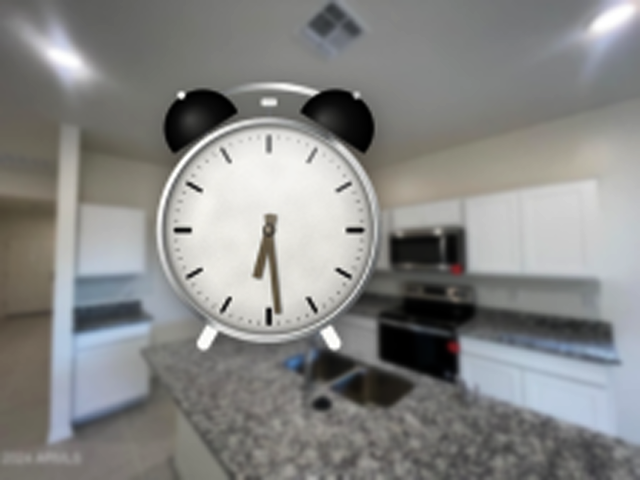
6:29
